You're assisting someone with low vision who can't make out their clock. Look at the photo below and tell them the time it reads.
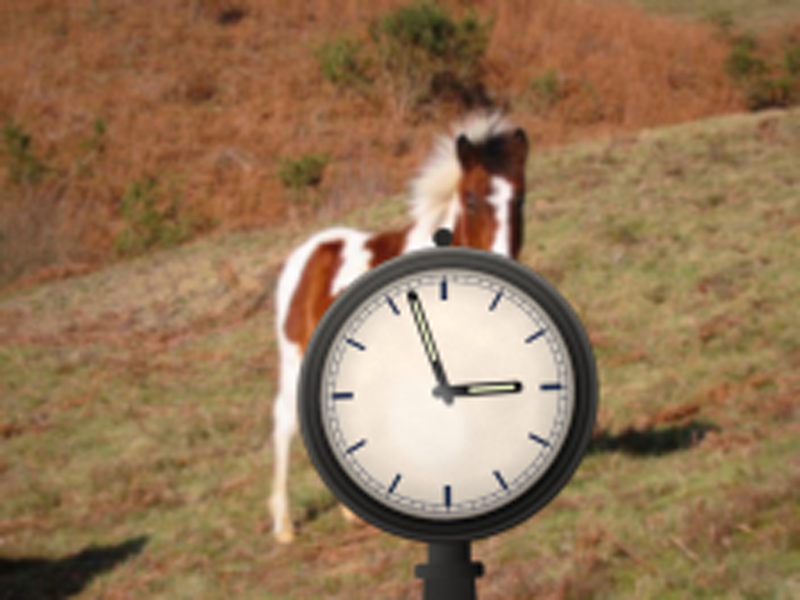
2:57
